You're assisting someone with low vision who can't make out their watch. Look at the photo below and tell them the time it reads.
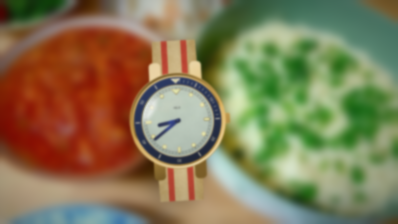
8:39
